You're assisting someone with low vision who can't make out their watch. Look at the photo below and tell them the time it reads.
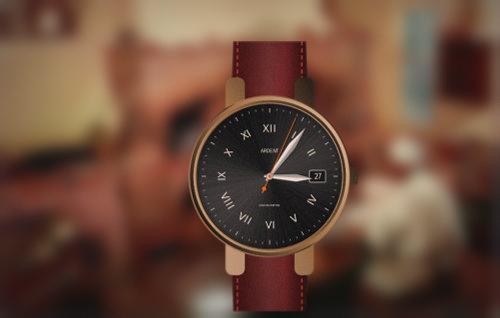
3:06:04
